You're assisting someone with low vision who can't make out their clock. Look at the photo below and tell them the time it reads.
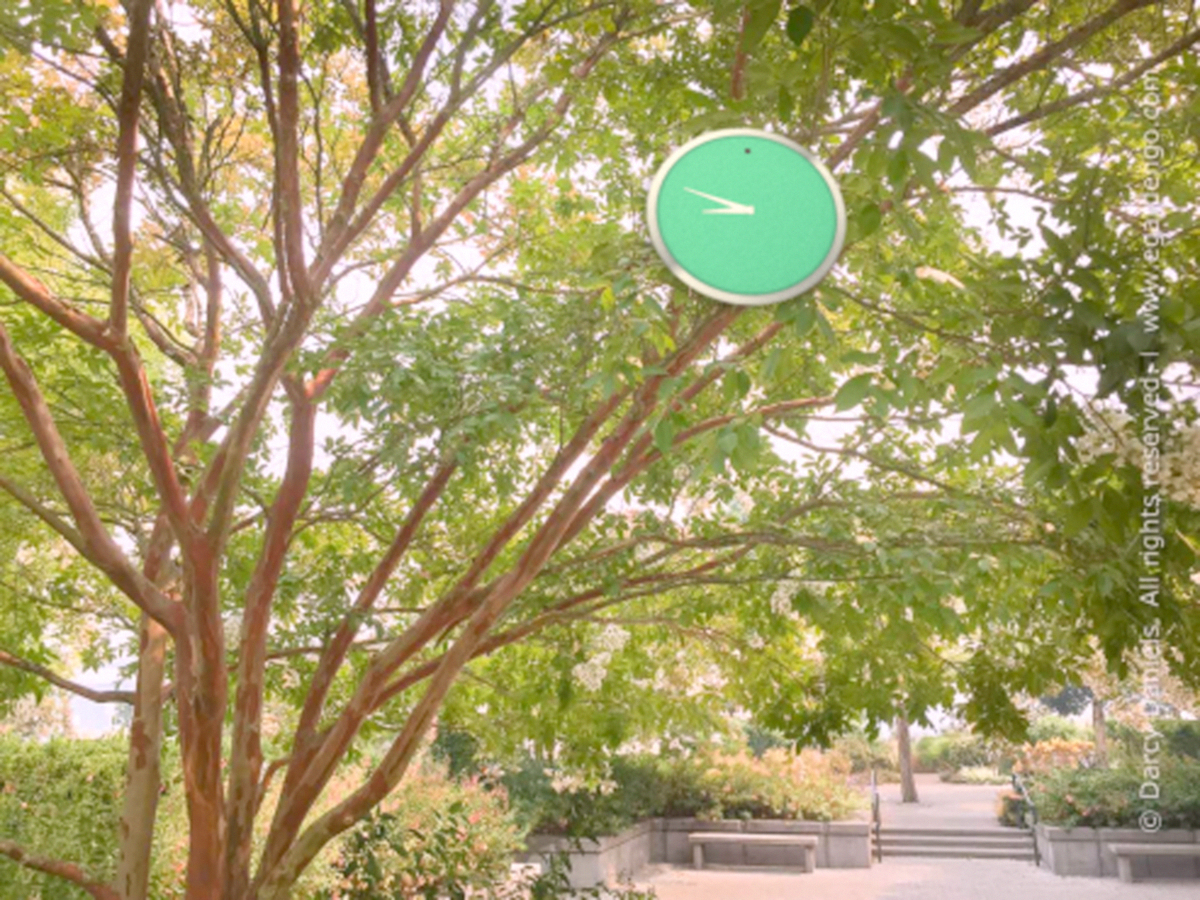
8:48
